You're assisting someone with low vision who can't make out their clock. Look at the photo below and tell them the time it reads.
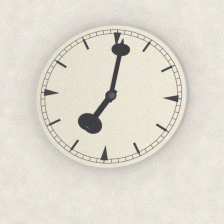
7:01
